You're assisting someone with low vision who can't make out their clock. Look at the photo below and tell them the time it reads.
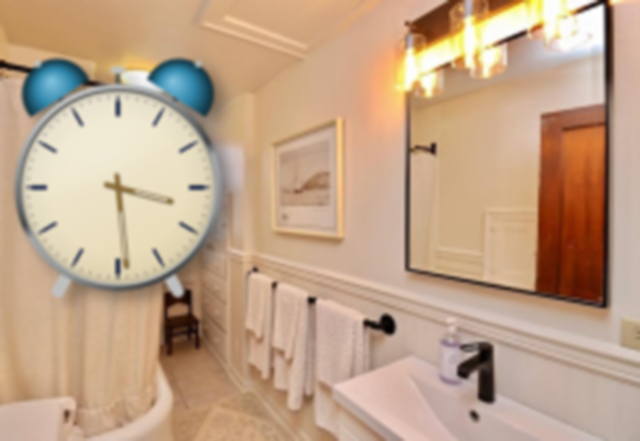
3:29
